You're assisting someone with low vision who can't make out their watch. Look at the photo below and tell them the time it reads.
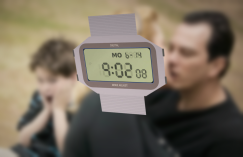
9:02:08
